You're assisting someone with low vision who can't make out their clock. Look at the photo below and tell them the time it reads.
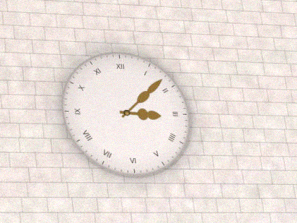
3:08
